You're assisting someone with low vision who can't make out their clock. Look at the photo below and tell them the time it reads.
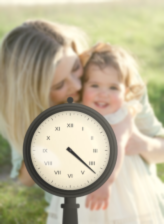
4:22
